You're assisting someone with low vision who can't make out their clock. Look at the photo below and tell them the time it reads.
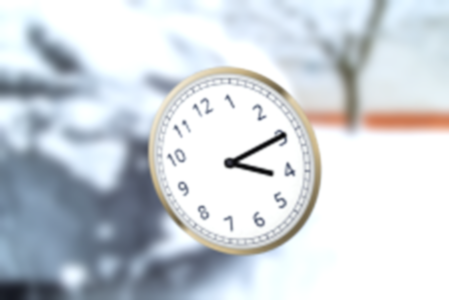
4:15
